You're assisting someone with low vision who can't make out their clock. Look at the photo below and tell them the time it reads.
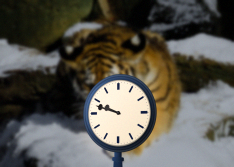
9:48
